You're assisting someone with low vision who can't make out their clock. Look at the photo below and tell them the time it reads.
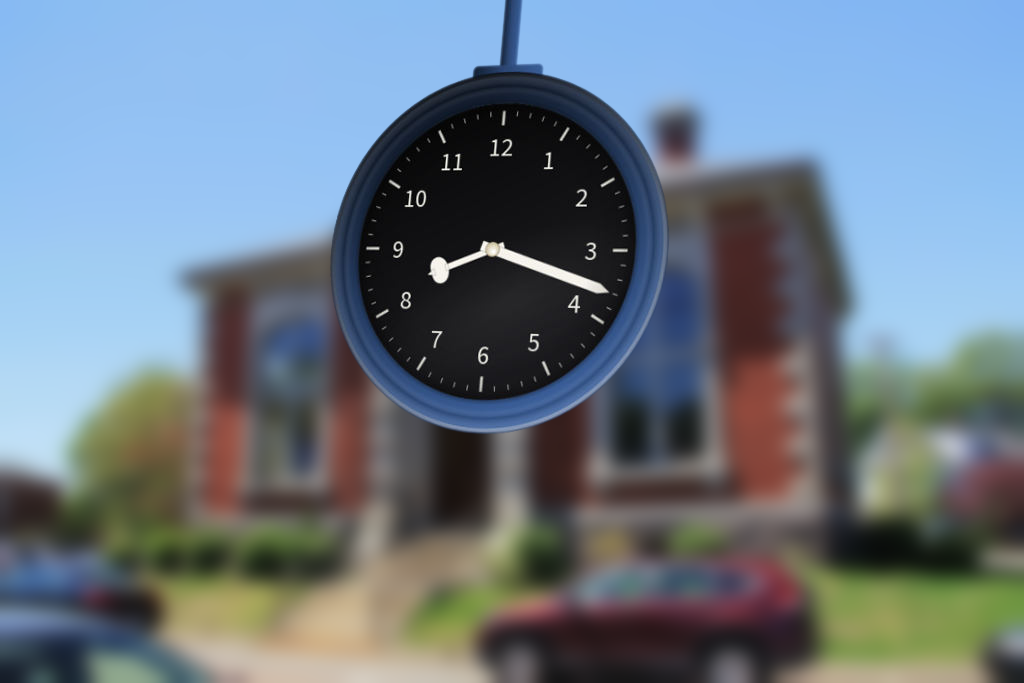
8:18
